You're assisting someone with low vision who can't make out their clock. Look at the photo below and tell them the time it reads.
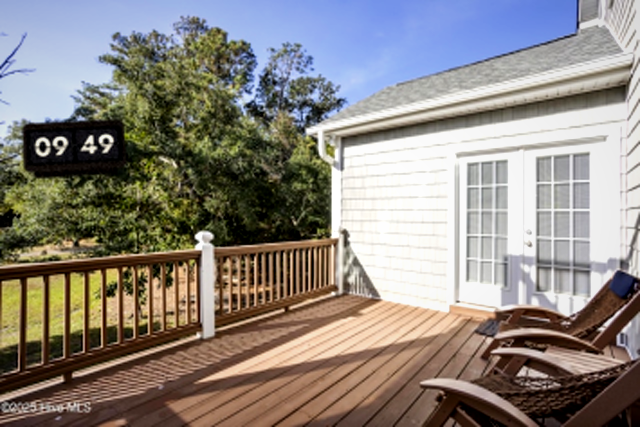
9:49
